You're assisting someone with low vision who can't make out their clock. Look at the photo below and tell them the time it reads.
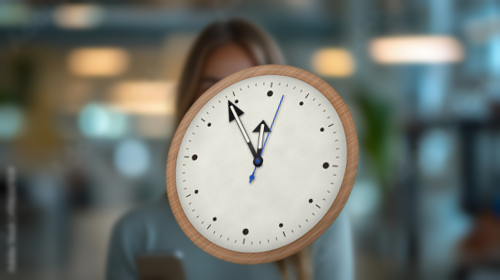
11:54:02
